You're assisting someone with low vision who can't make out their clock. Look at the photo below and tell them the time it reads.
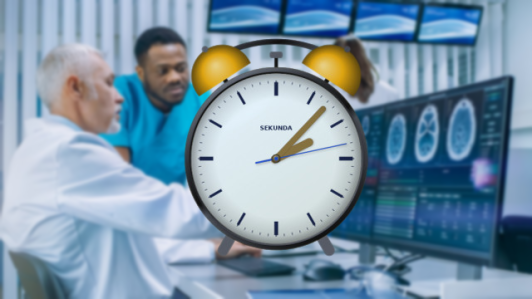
2:07:13
